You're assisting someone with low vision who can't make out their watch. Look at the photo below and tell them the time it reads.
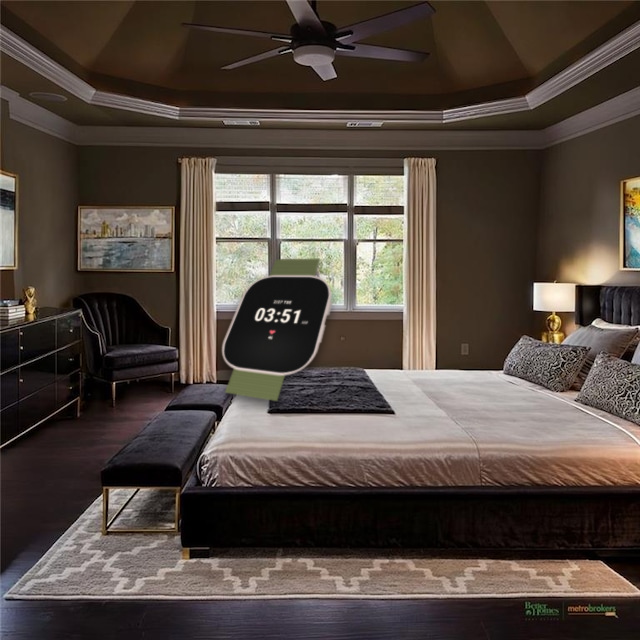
3:51
